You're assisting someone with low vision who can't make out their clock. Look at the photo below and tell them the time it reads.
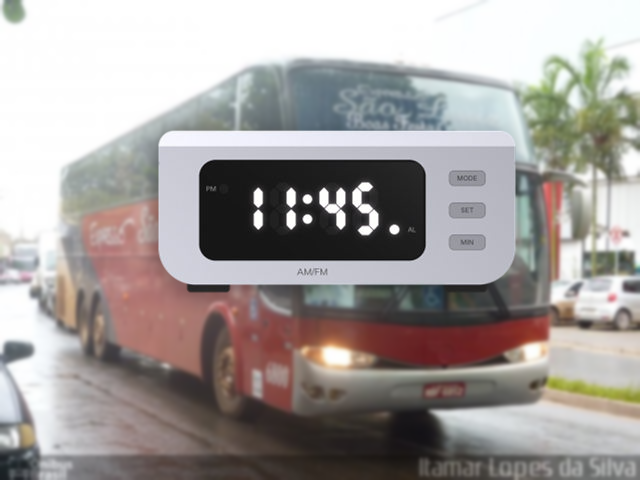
11:45
